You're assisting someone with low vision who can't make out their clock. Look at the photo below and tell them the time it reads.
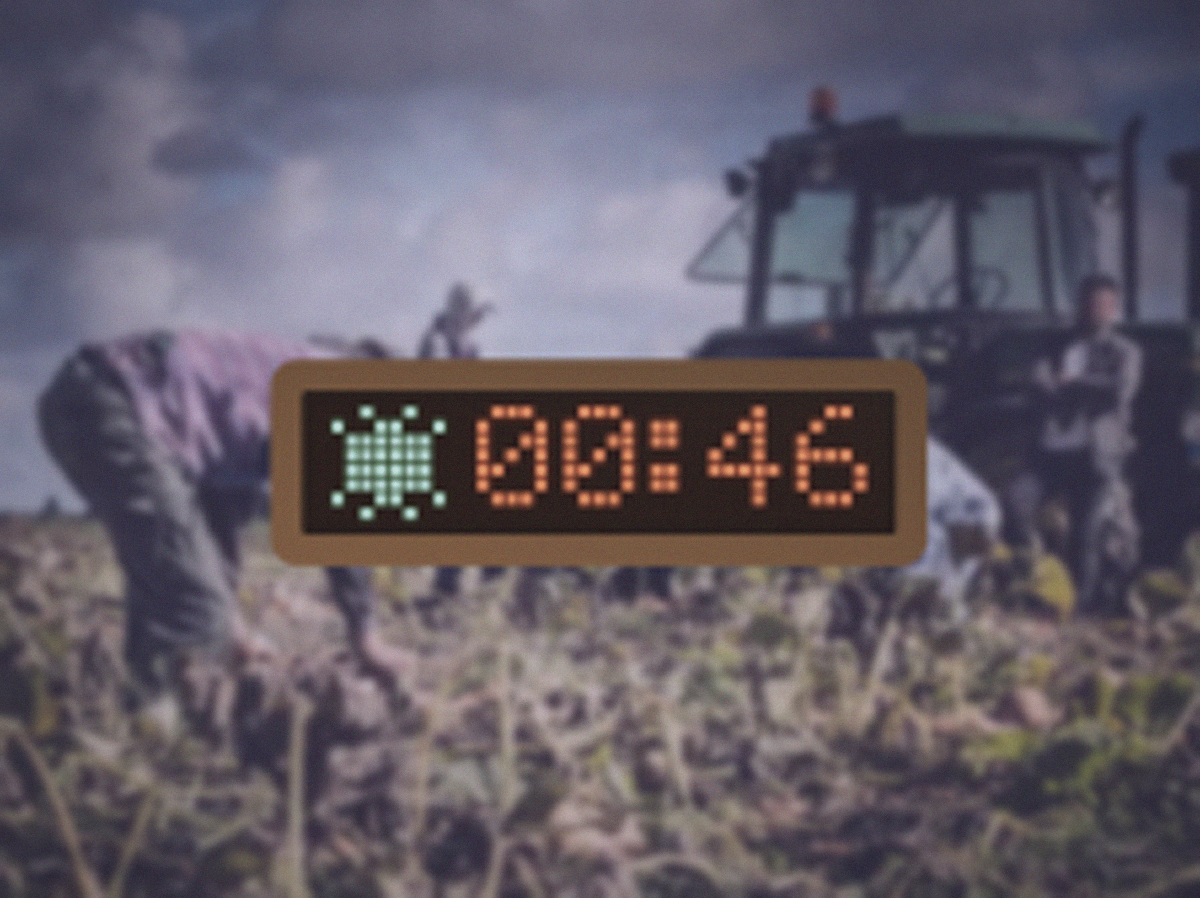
0:46
